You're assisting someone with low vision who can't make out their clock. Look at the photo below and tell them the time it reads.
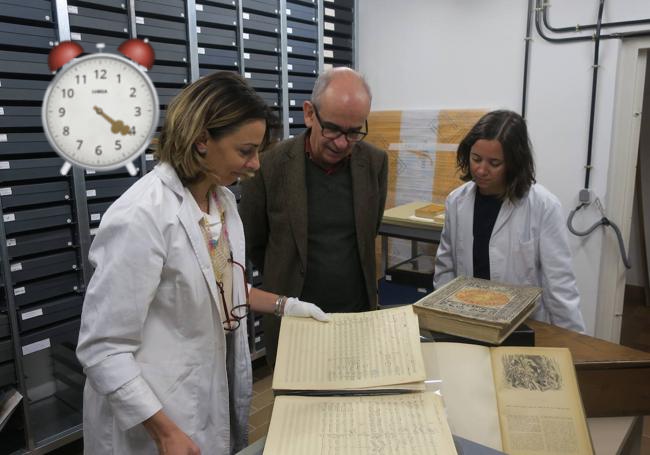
4:21
